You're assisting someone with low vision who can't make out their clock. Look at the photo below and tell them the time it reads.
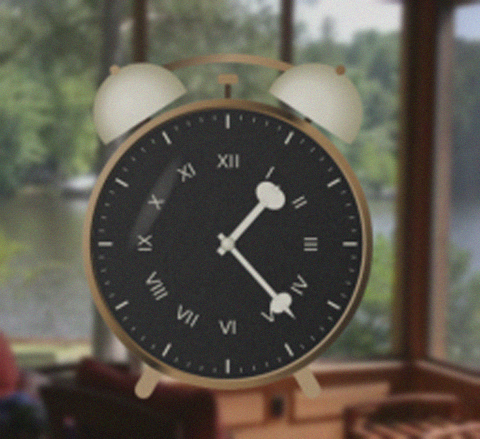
1:23
